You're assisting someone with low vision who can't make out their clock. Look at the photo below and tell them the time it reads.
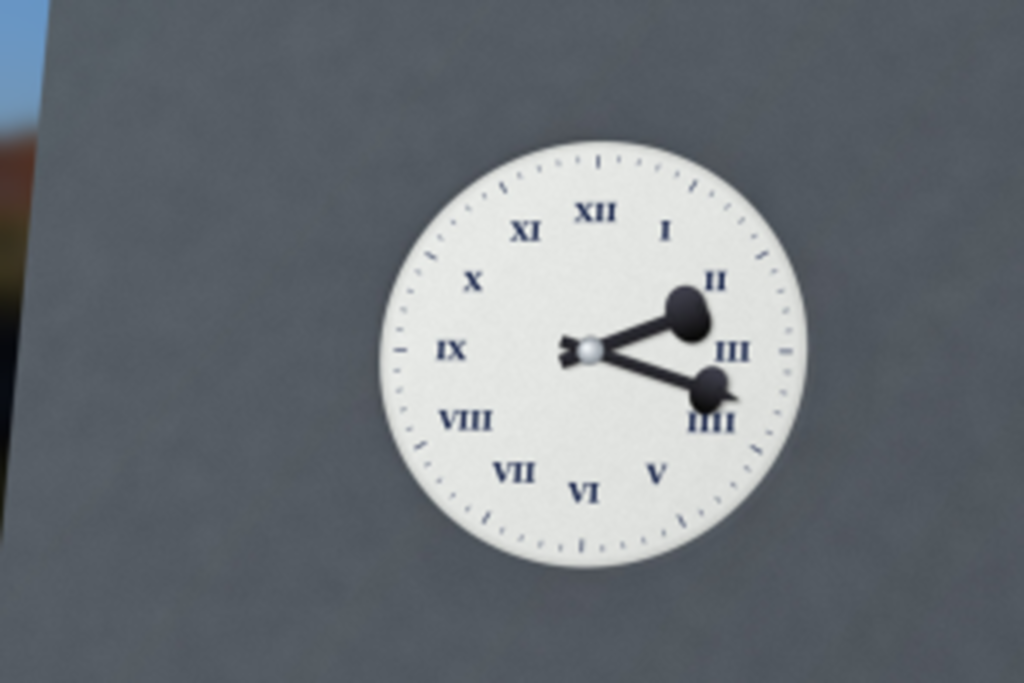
2:18
